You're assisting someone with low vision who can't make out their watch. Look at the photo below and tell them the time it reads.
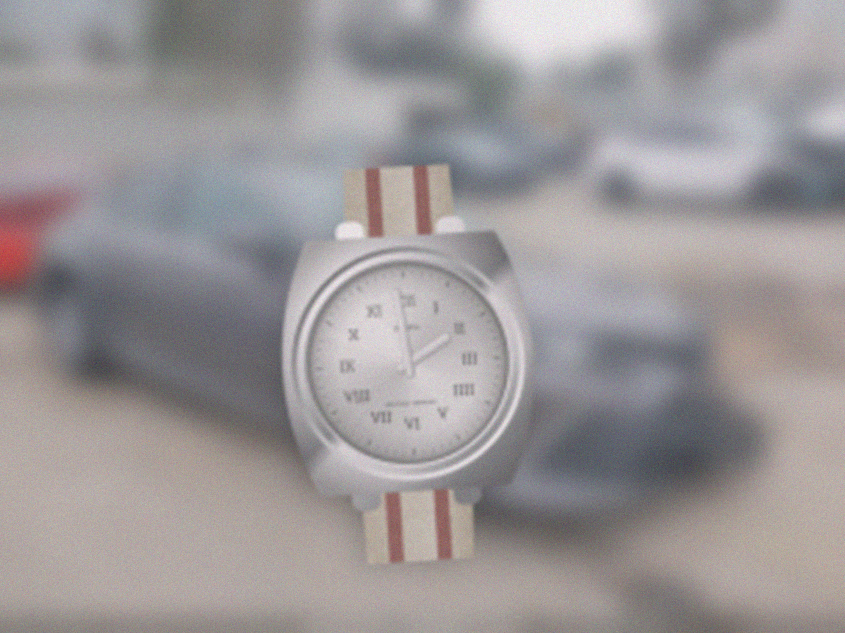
1:59
